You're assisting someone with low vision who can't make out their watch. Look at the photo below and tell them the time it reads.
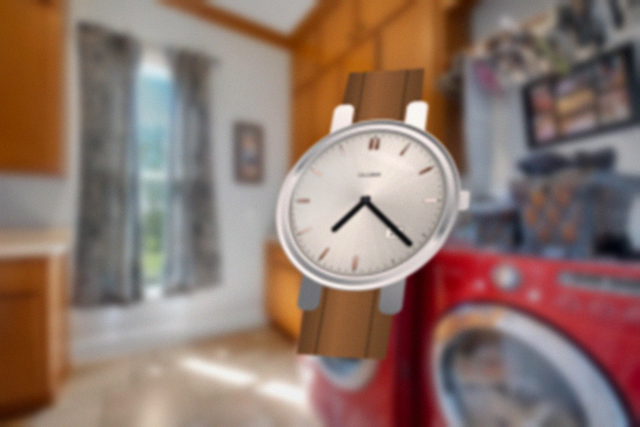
7:22
